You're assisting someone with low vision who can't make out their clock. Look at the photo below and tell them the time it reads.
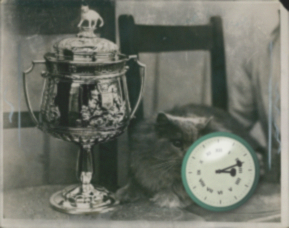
3:12
